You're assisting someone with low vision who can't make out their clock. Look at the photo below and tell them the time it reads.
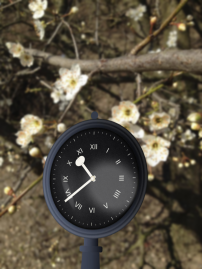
10:39
